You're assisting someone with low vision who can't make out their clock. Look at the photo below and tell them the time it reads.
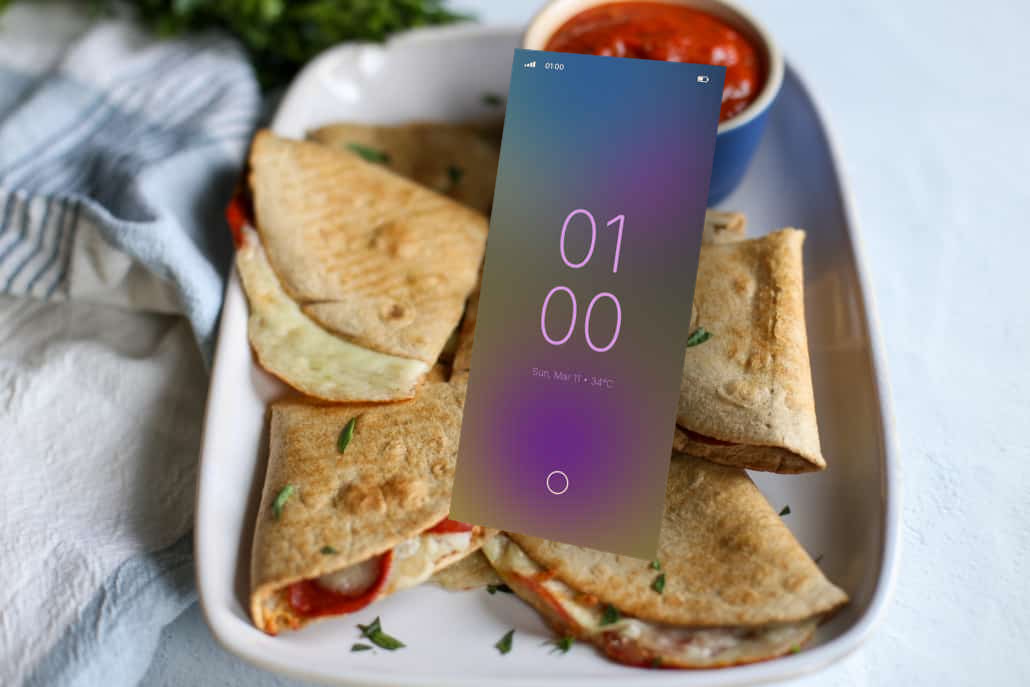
1:00
